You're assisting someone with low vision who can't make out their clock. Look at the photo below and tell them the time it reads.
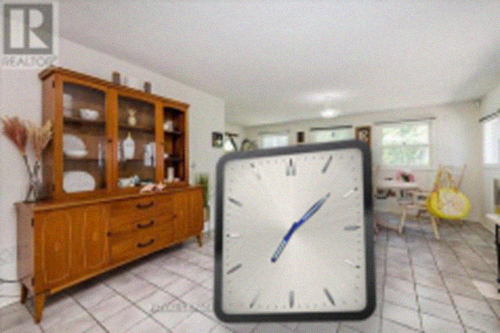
7:08
